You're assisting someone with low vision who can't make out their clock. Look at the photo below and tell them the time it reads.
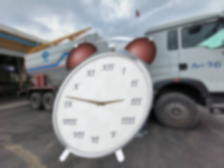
2:47
